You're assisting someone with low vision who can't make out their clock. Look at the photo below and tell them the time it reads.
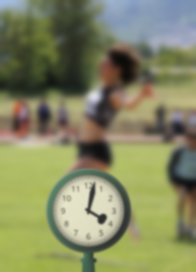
4:02
